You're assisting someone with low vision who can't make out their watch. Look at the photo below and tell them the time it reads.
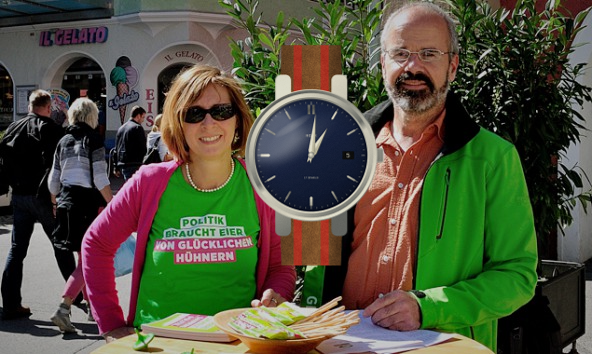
1:01
